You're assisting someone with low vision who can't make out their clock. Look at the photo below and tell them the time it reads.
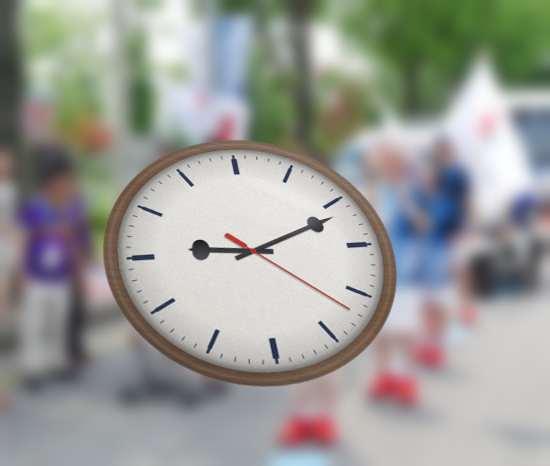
9:11:22
